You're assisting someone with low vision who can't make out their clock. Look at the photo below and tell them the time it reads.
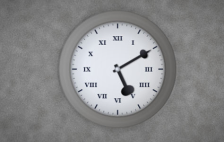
5:10
